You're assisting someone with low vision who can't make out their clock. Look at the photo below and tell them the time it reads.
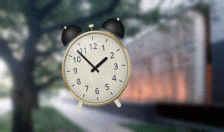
1:53
